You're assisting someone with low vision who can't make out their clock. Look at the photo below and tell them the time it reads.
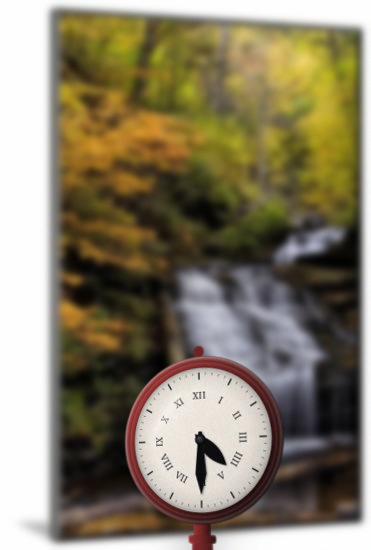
4:30
